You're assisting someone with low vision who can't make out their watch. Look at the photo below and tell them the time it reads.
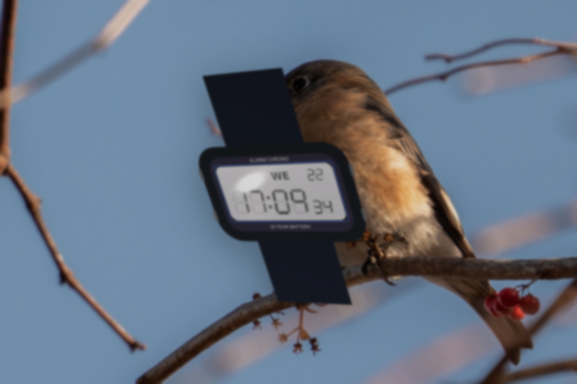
17:09:34
